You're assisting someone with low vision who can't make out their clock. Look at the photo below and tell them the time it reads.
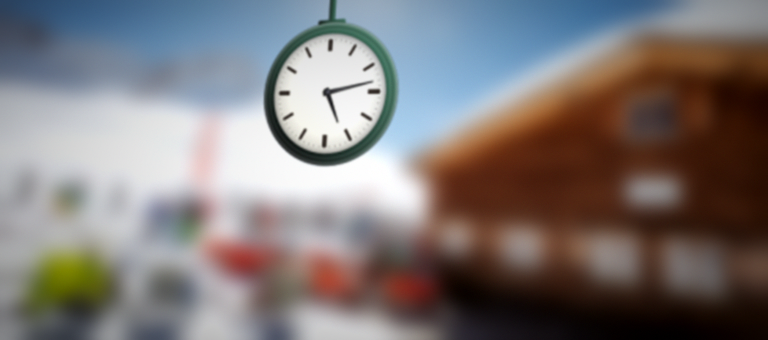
5:13
